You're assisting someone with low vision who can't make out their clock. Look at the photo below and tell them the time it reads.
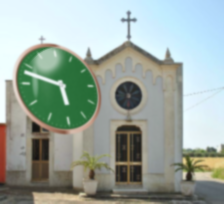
5:48
